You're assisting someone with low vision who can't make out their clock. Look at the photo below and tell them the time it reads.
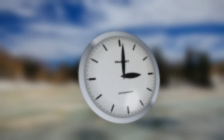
3:01
